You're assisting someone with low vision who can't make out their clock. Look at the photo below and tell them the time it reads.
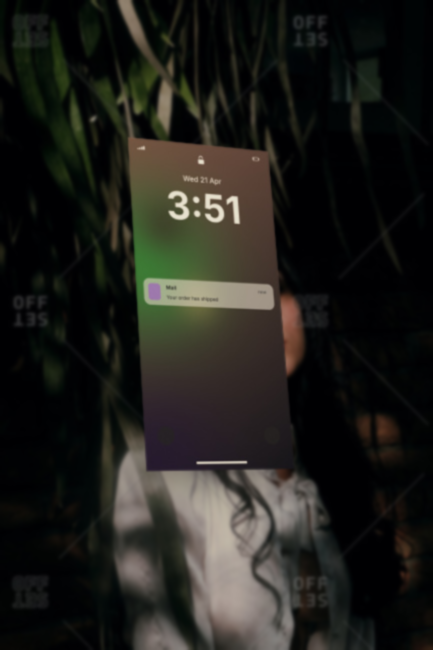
3:51
